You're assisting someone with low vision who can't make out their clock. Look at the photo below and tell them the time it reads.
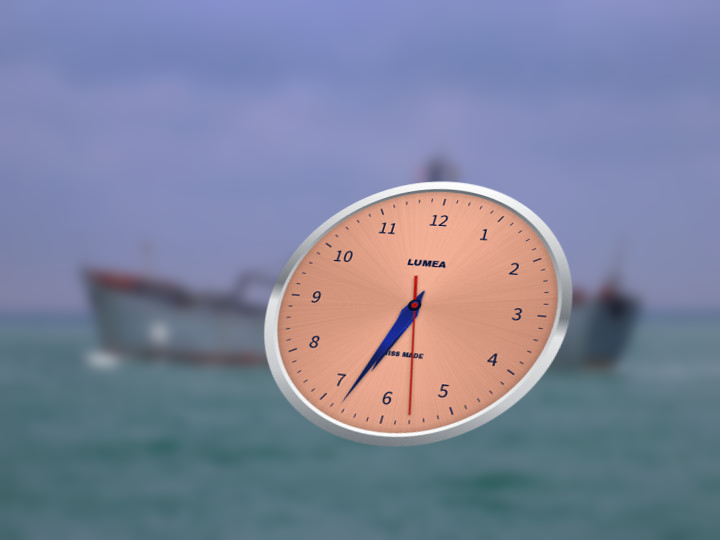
6:33:28
